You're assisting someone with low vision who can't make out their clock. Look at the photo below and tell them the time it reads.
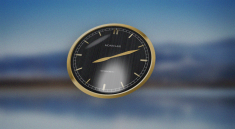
8:11
